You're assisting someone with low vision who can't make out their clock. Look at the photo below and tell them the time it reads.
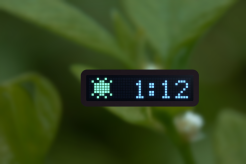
1:12
